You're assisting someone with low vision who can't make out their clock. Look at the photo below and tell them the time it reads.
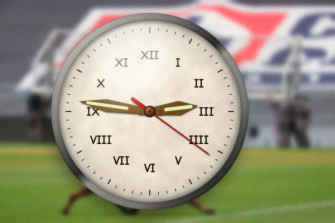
2:46:21
